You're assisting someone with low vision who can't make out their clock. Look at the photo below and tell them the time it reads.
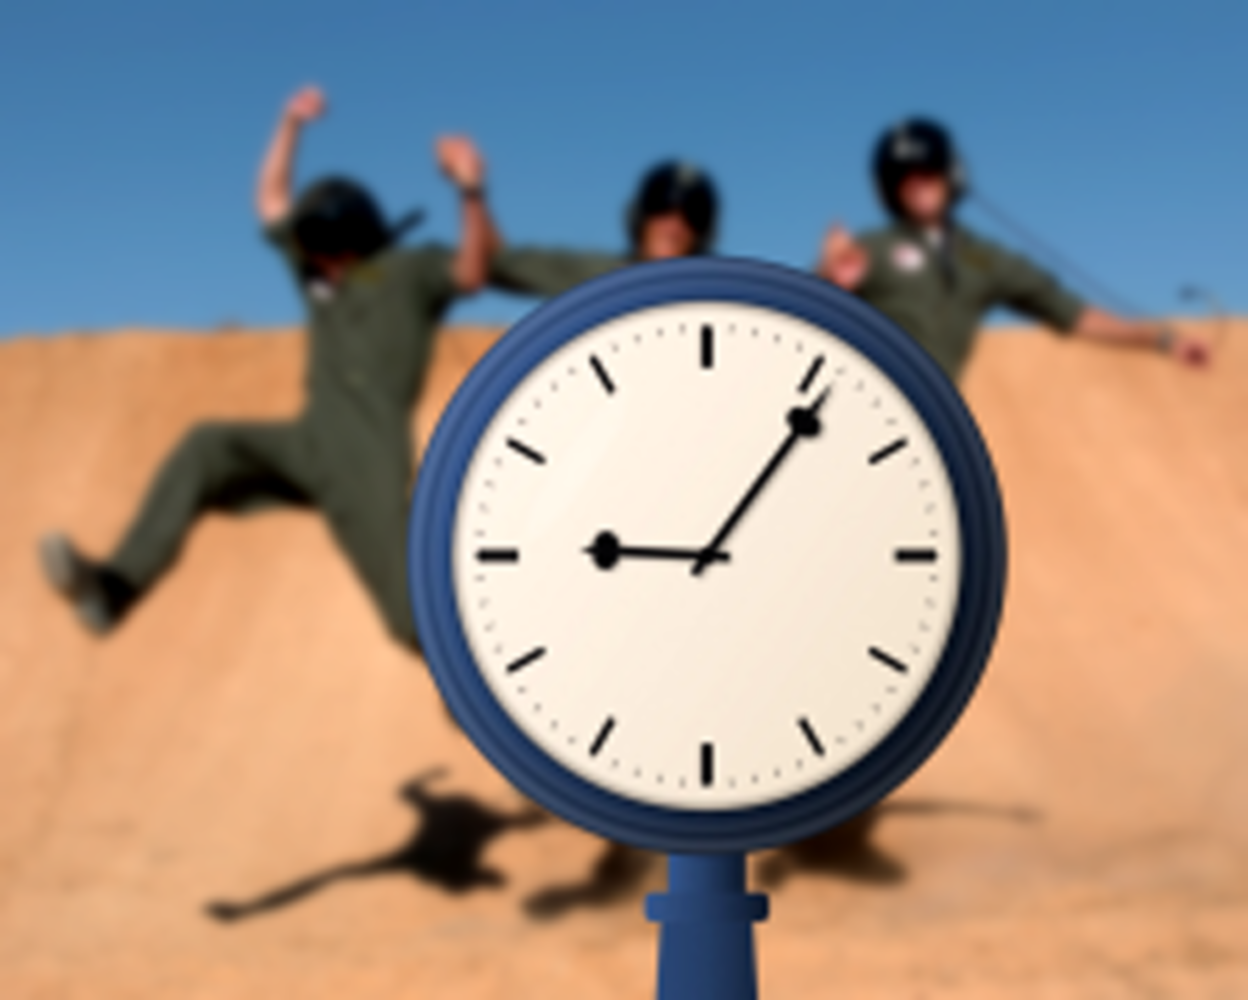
9:06
